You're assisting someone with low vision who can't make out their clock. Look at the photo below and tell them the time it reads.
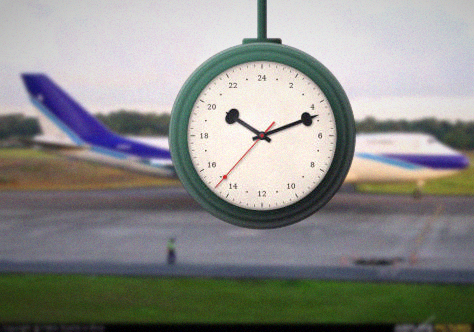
20:11:37
